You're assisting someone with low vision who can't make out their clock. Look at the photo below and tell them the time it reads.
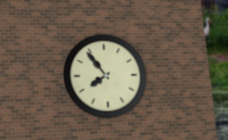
7:54
